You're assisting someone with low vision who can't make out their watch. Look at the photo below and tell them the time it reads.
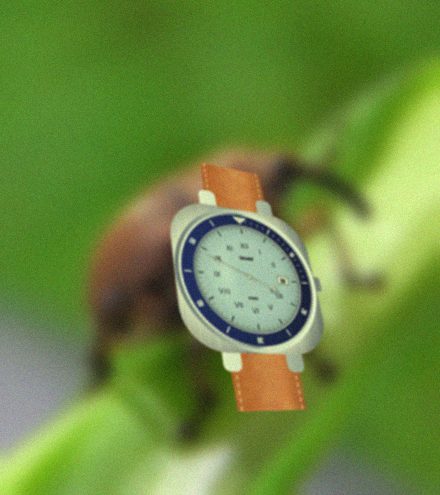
3:49
